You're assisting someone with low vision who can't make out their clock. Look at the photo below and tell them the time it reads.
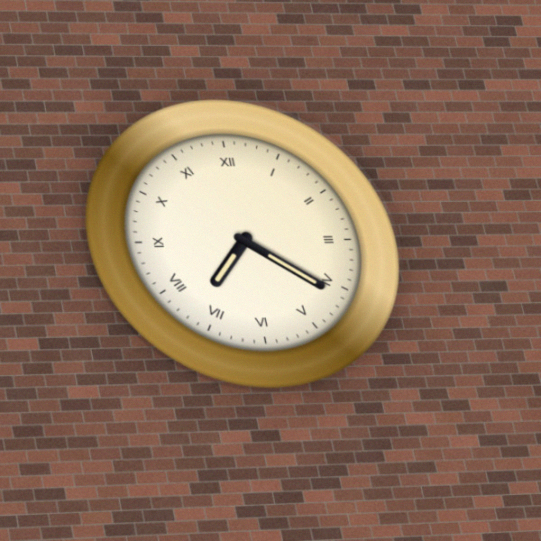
7:21
